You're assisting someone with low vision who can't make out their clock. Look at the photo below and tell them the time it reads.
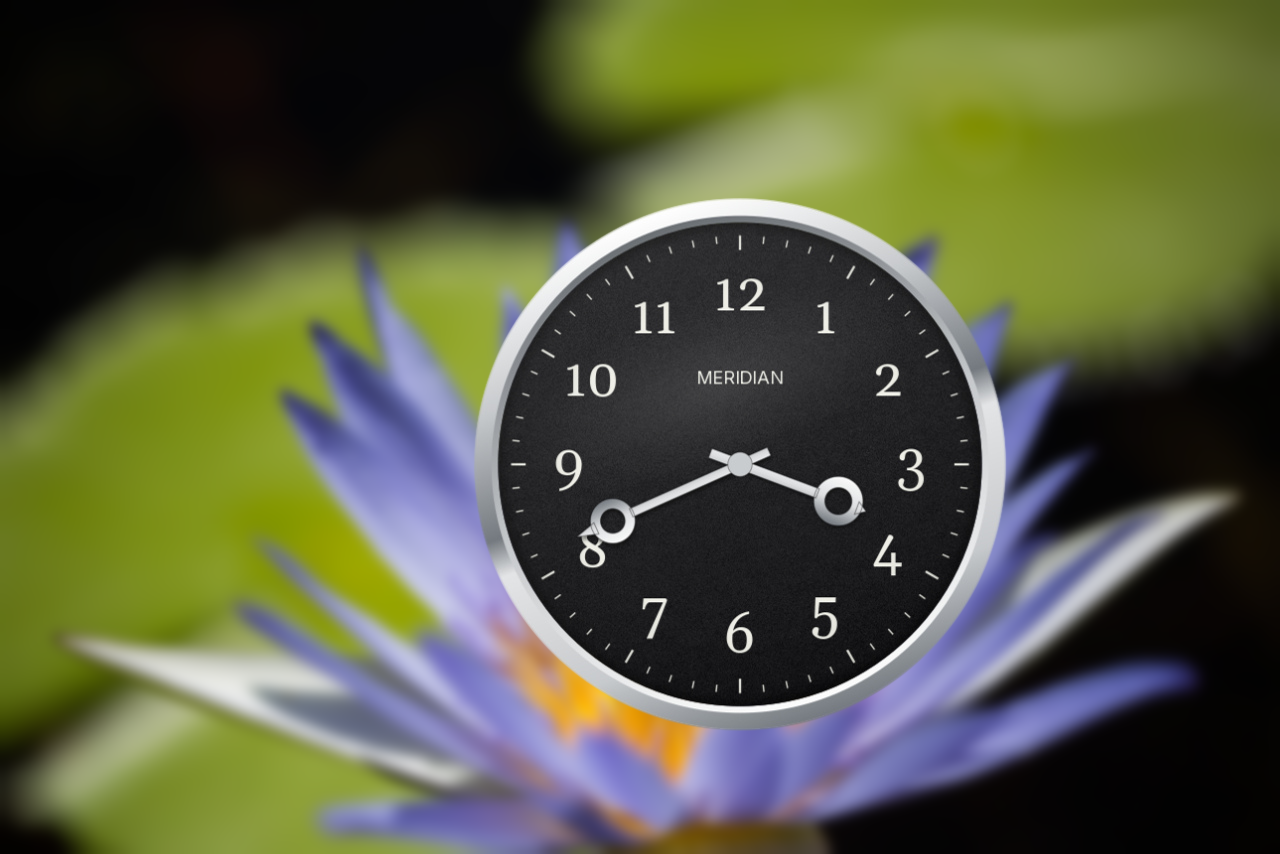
3:41
